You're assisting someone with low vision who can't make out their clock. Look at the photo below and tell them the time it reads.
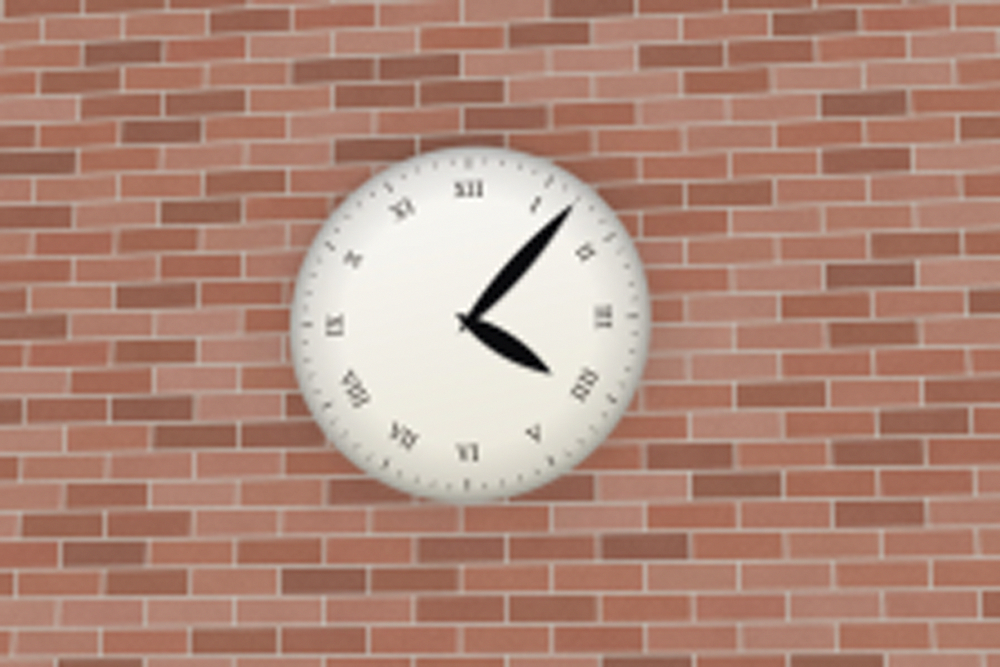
4:07
